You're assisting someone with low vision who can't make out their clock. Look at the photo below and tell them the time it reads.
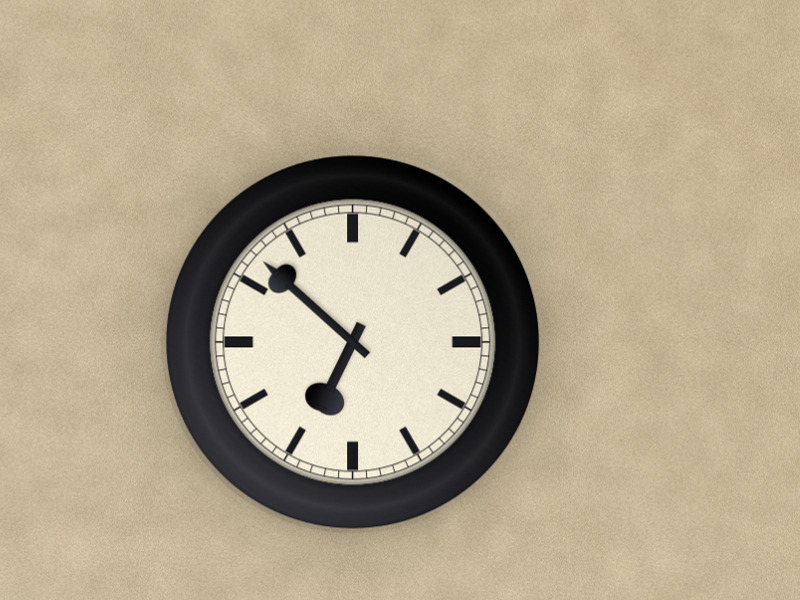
6:52
